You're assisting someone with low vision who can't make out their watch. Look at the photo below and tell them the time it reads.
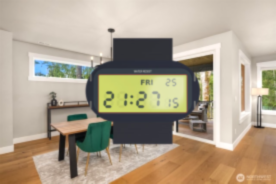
21:27:15
